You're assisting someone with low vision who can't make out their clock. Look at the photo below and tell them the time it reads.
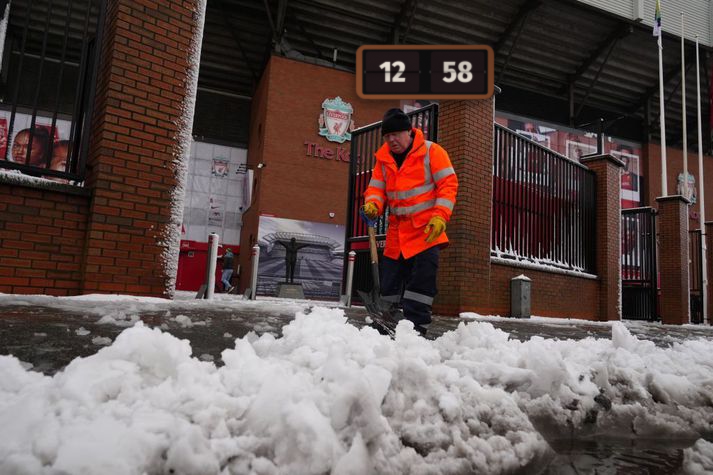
12:58
